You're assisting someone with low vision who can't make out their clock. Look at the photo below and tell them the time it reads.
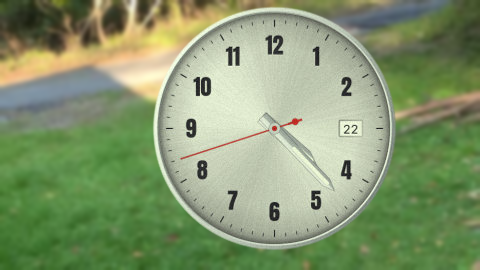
4:22:42
